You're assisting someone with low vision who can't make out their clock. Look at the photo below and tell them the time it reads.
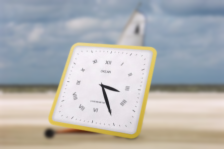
3:25
